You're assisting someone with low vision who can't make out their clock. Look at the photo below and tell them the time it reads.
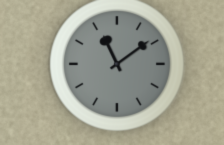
11:09
